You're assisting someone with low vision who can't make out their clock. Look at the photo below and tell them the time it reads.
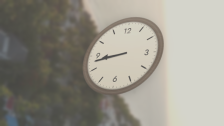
8:43
